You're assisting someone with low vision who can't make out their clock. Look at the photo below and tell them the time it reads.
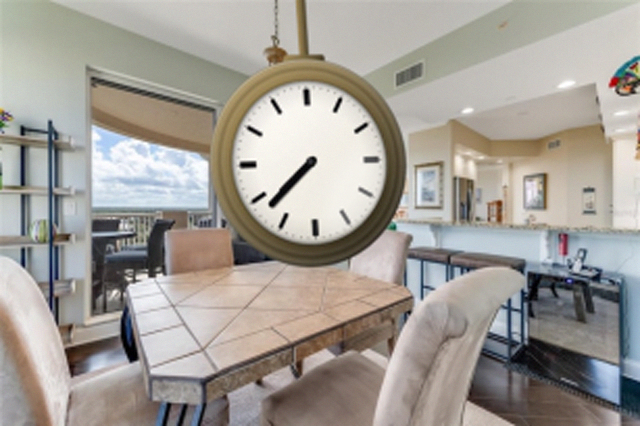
7:38
